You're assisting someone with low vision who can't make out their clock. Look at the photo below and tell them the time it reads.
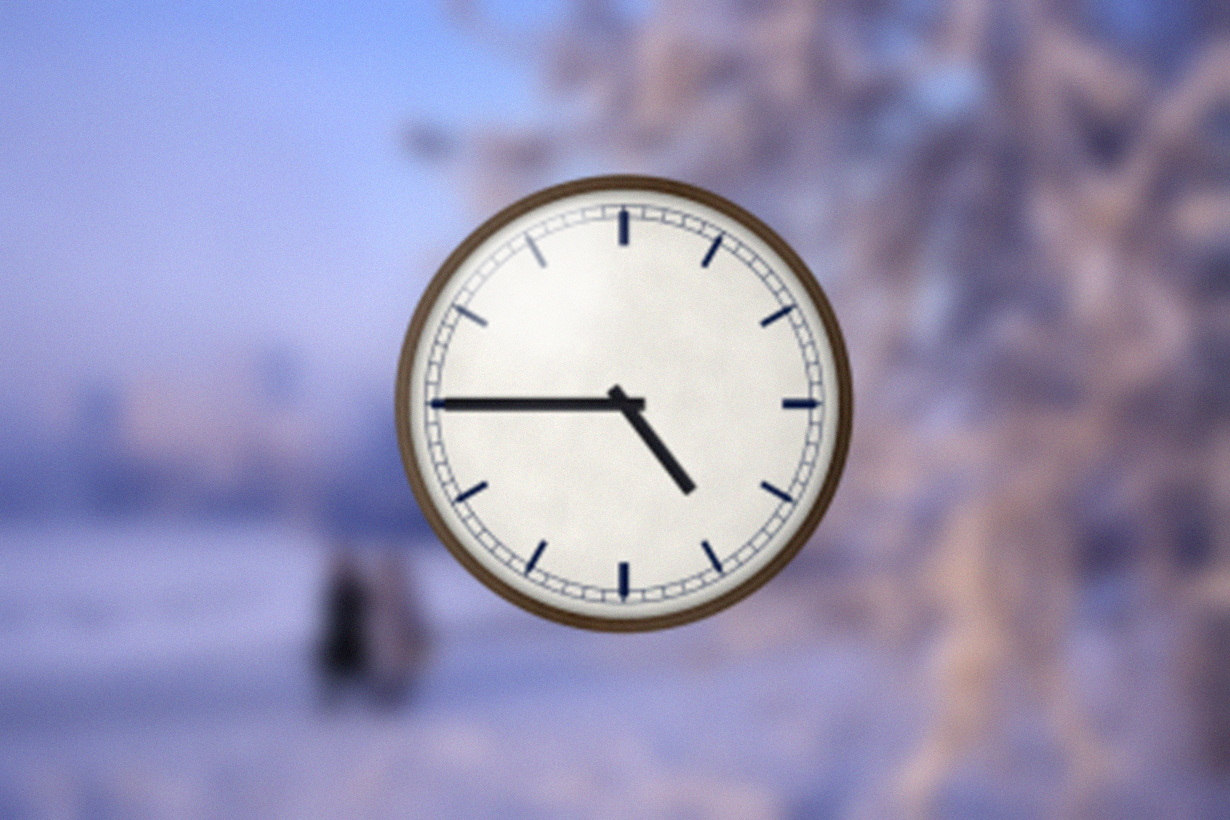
4:45
